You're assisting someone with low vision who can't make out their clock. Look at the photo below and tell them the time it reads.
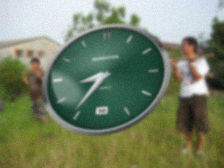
8:36
